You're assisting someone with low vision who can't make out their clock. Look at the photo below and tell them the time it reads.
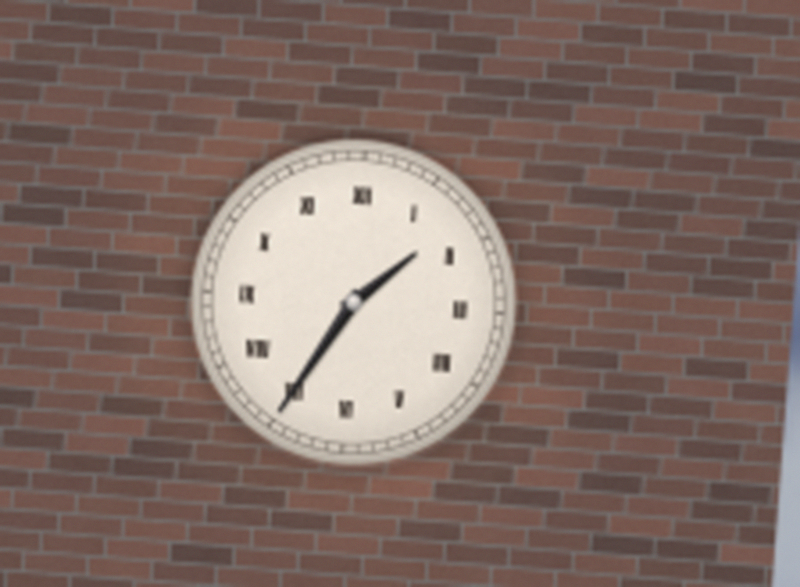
1:35
